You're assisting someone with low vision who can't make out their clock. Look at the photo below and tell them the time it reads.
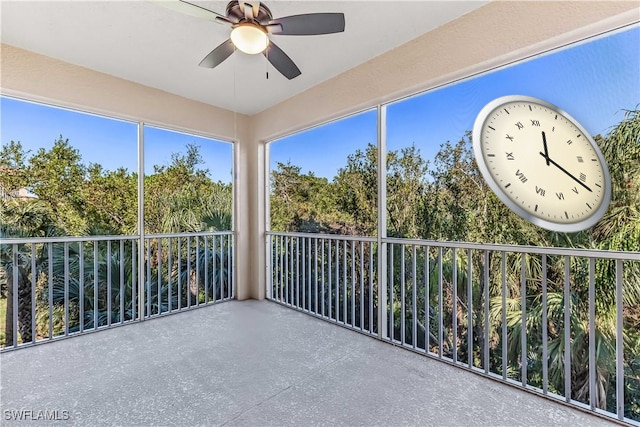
12:22
